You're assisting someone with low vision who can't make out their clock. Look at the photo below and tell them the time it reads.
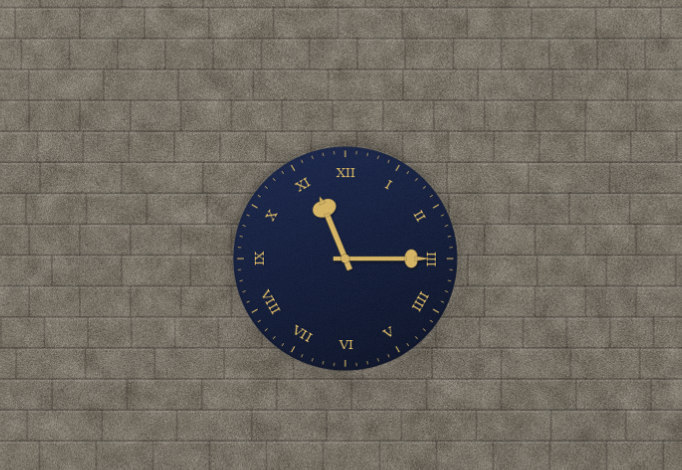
11:15
